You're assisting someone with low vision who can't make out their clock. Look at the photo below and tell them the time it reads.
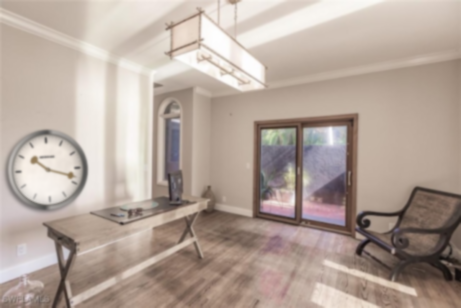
10:18
